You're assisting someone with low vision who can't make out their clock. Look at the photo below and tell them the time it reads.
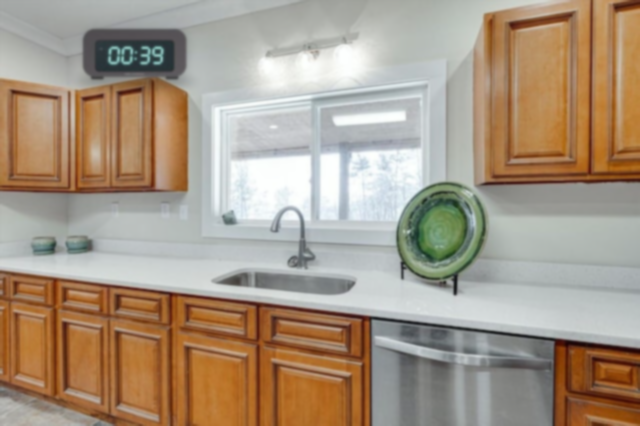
0:39
